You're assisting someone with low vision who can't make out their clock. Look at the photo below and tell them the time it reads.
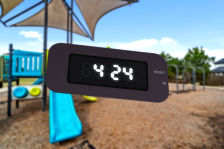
4:24
